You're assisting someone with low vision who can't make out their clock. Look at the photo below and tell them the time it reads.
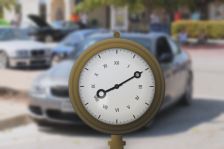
8:10
